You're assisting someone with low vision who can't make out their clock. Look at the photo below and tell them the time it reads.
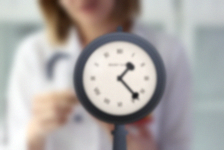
1:23
